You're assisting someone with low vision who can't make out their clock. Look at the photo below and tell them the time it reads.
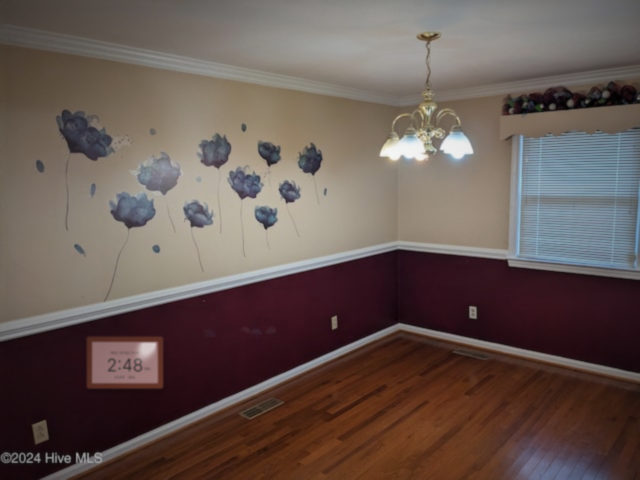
2:48
